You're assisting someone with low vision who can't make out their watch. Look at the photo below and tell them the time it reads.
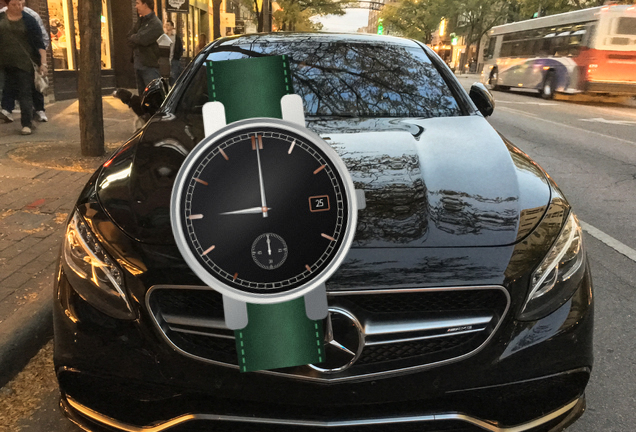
9:00
